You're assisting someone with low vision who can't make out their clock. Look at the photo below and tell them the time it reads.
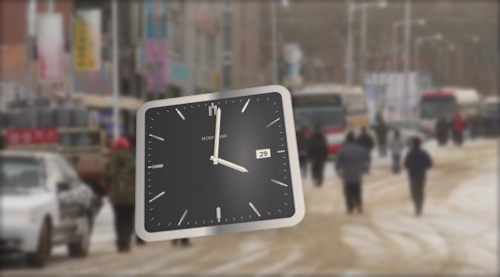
4:01
